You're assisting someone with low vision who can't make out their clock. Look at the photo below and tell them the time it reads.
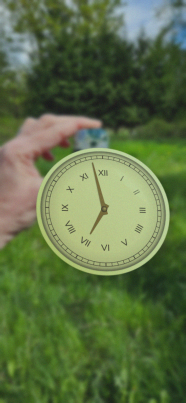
6:58
